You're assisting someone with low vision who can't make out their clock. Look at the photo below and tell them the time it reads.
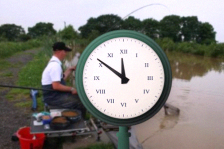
11:51
